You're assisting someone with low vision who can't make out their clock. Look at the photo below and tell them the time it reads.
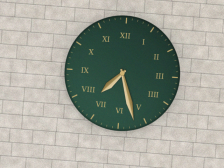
7:27
